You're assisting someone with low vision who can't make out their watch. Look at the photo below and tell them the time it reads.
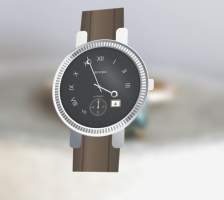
3:56
